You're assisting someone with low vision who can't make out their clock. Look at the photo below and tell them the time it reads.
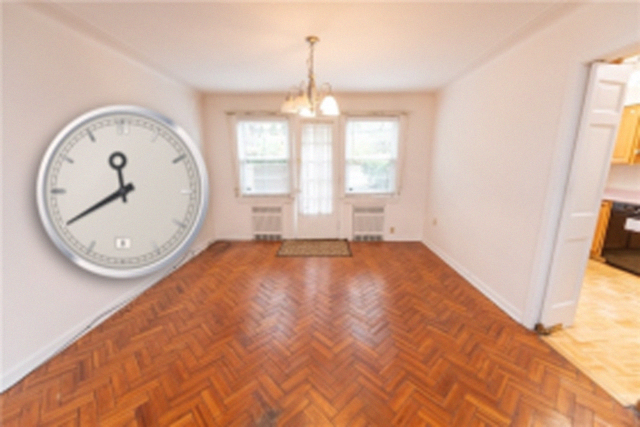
11:40
